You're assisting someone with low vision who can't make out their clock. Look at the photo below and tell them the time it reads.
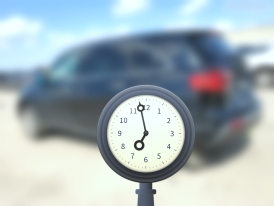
6:58
